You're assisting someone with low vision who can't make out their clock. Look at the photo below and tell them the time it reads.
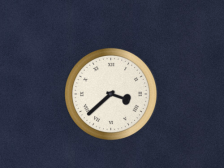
3:38
